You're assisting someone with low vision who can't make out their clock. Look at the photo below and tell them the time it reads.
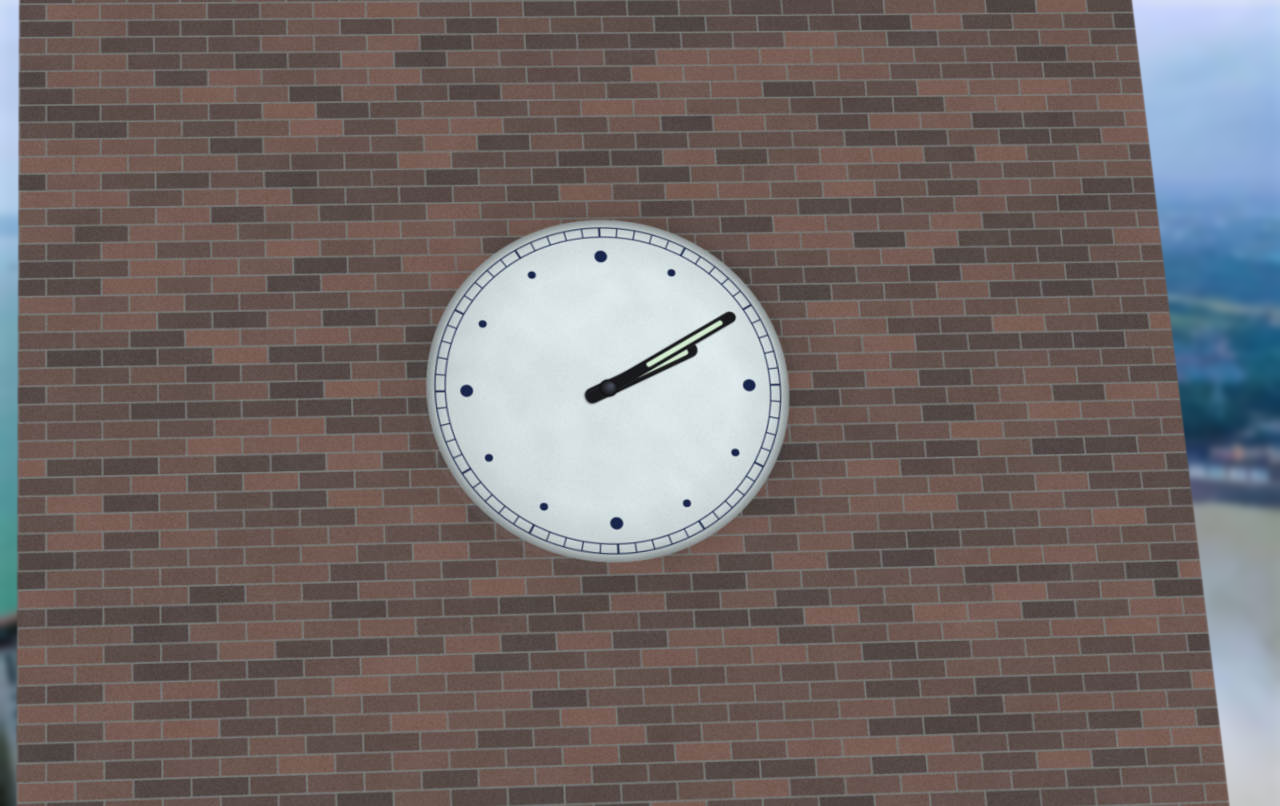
2:10
